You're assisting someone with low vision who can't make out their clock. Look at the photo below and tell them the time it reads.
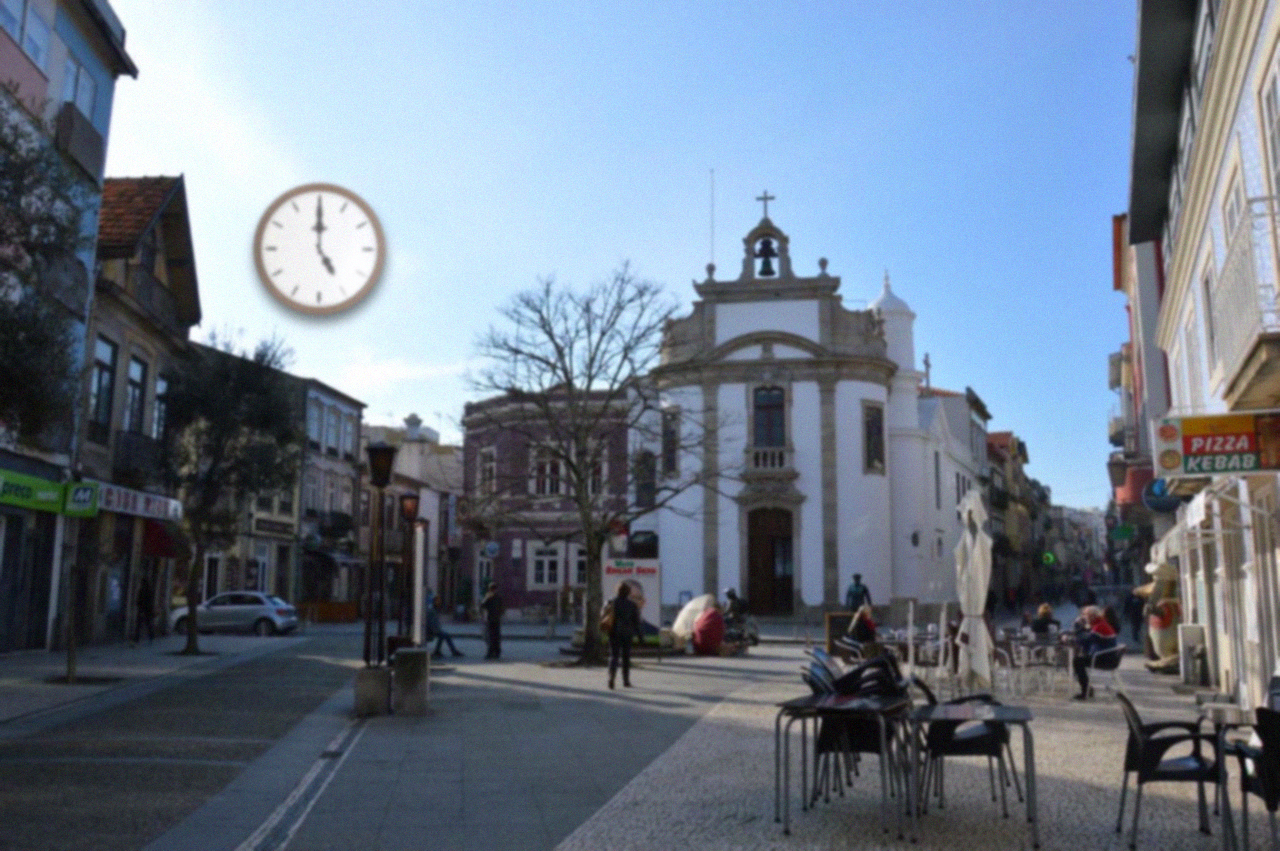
5:00
